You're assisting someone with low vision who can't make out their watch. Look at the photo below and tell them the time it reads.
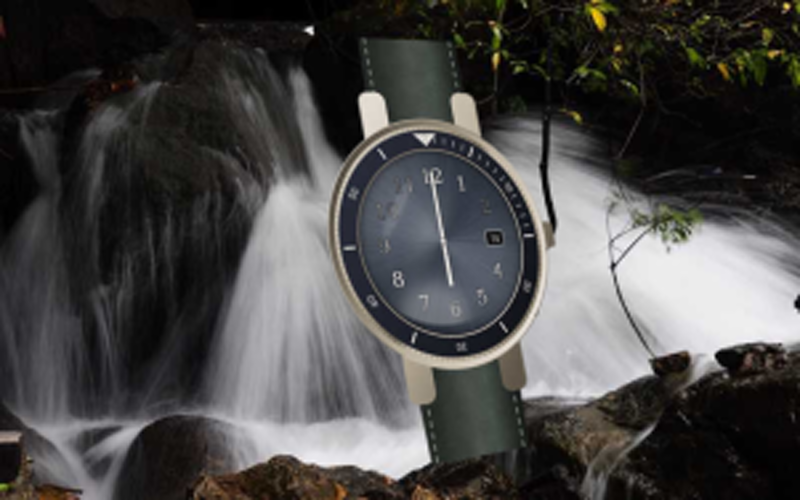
6:00
